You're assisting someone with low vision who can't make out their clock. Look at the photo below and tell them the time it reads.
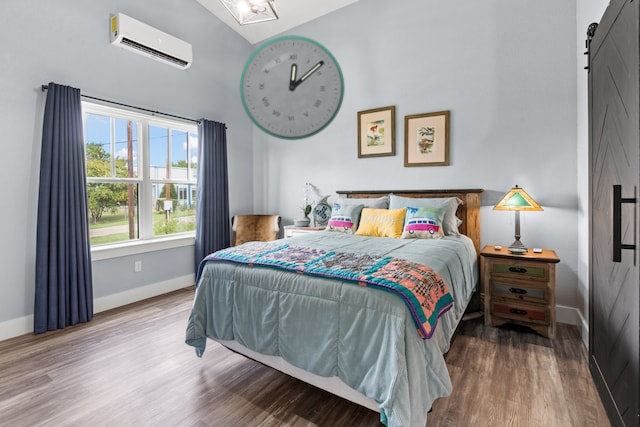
12:08
